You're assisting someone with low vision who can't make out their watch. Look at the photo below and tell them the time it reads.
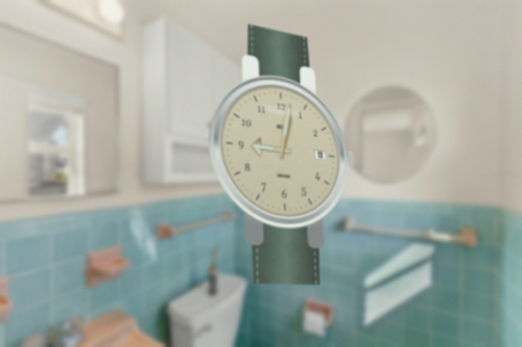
9:02
